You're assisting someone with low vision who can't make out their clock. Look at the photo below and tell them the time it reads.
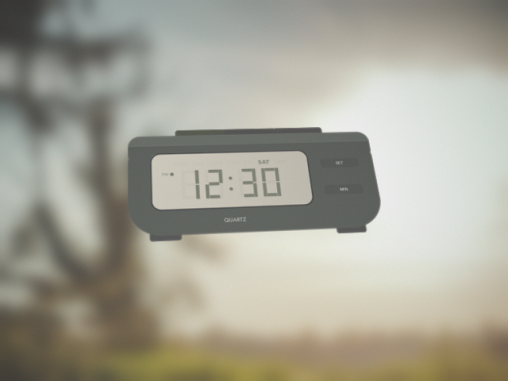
12:30
